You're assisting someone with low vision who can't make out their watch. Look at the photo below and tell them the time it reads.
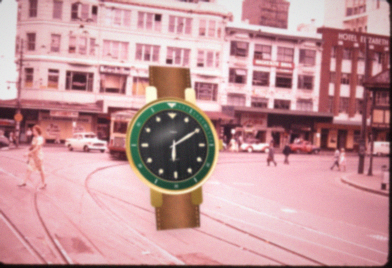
6:10
